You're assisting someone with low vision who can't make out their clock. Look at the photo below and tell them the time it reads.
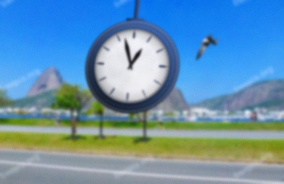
12:57
